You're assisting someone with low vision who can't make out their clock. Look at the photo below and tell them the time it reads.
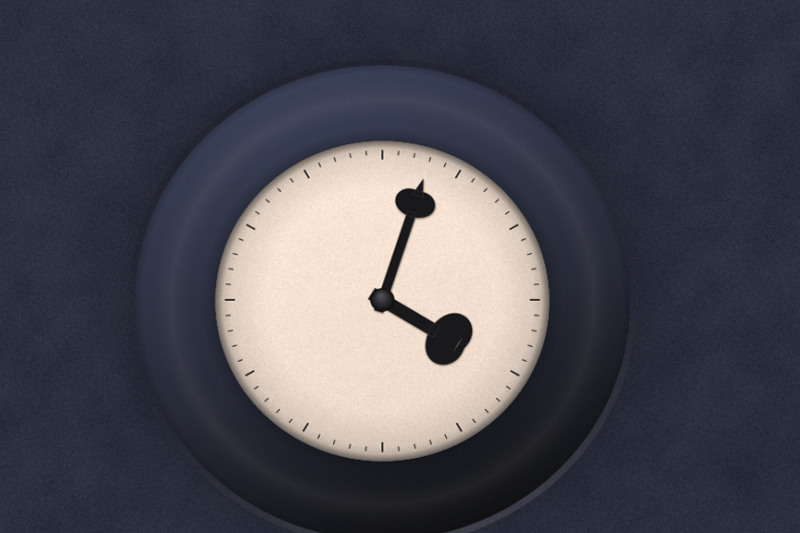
4:03
